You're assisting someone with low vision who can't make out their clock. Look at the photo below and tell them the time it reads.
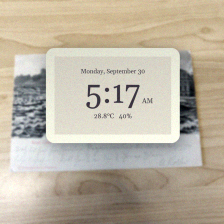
5:17
